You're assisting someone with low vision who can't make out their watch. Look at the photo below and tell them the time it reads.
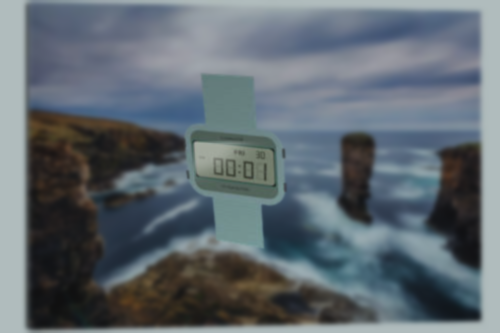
0:01
